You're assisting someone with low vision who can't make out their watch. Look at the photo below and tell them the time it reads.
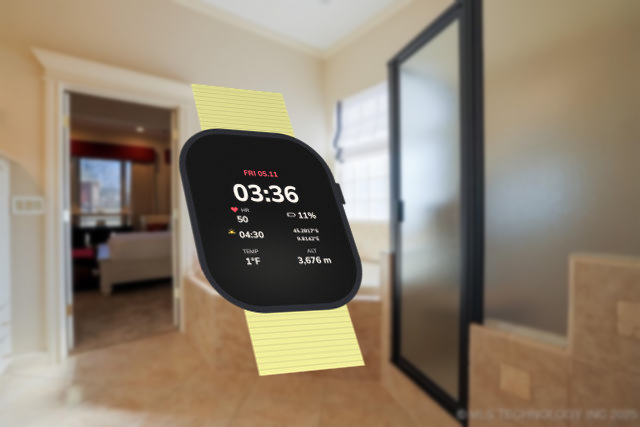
3:36
